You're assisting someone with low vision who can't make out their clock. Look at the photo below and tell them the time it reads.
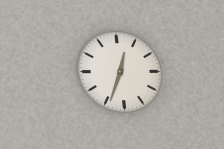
12:34
